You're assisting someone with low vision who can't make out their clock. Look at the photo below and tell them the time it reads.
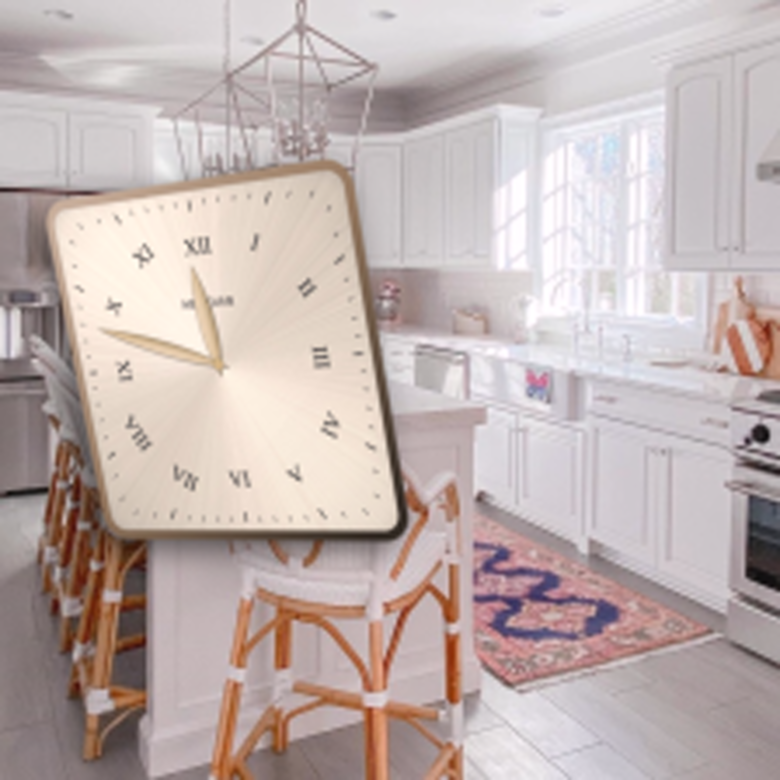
11:48
